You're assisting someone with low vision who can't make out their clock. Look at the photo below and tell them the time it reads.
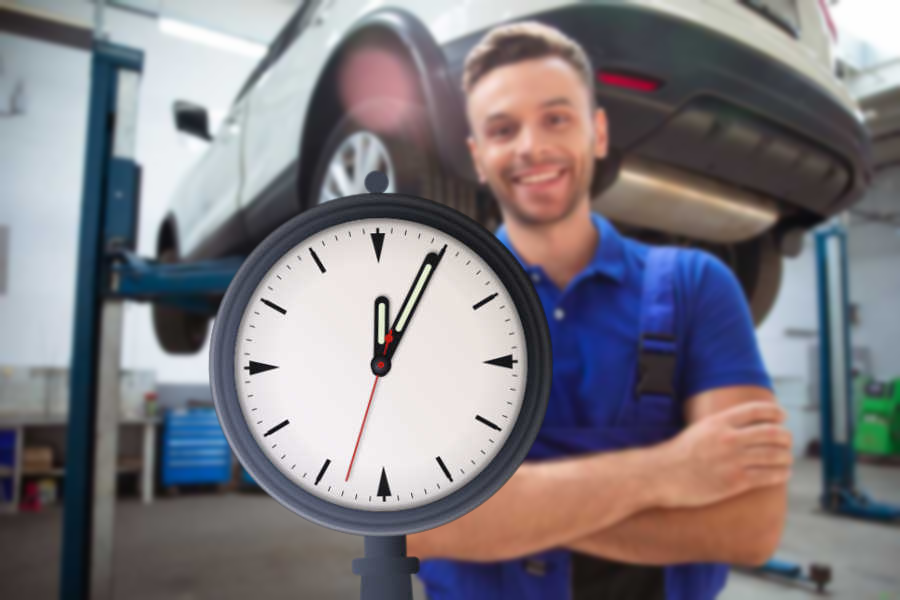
12:04:33
